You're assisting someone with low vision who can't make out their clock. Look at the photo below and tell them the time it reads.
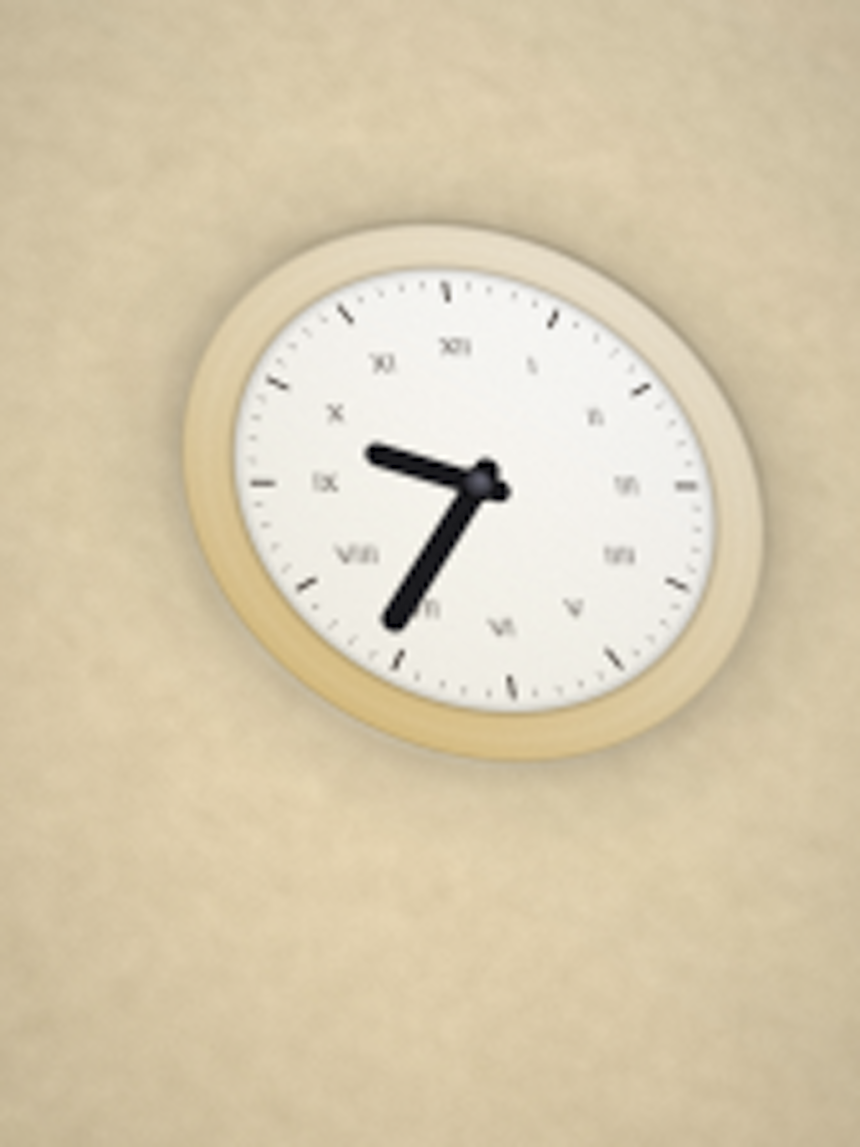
9:36
